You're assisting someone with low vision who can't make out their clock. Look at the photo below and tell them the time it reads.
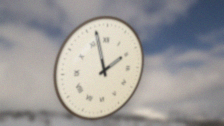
1:57
